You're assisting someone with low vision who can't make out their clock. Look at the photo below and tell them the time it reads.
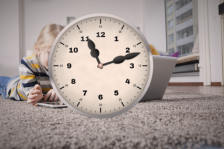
11:12
